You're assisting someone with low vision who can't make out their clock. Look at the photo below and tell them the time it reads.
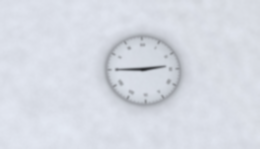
2:45
